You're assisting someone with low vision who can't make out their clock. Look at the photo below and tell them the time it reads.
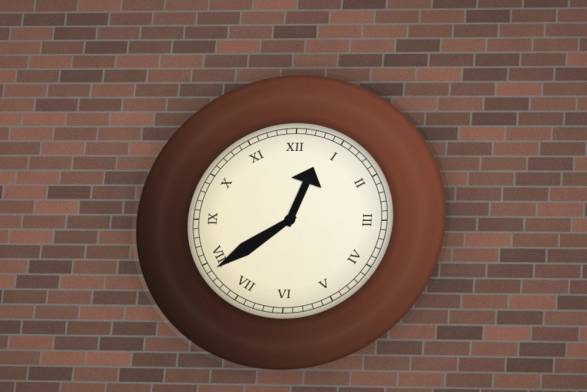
12:39
